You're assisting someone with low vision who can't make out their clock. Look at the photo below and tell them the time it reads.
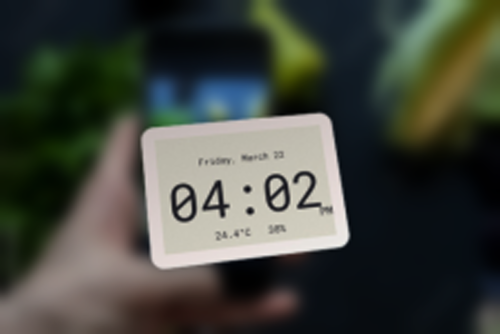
4:02
